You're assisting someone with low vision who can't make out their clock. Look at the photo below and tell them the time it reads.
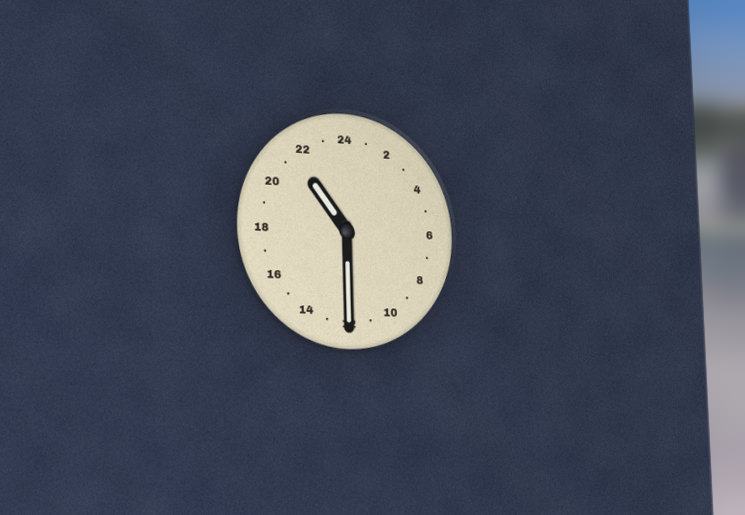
21:30
